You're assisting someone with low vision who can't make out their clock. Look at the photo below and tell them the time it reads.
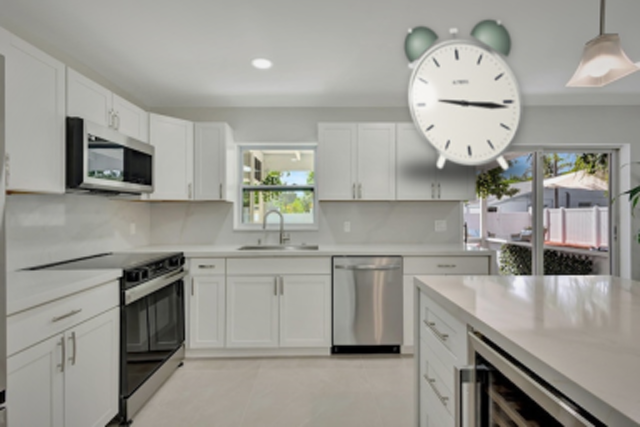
9:16
